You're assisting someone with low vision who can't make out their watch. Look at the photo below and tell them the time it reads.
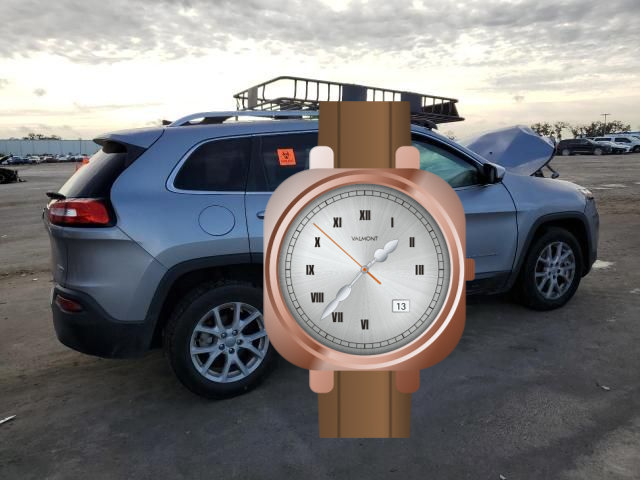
1:36:52
